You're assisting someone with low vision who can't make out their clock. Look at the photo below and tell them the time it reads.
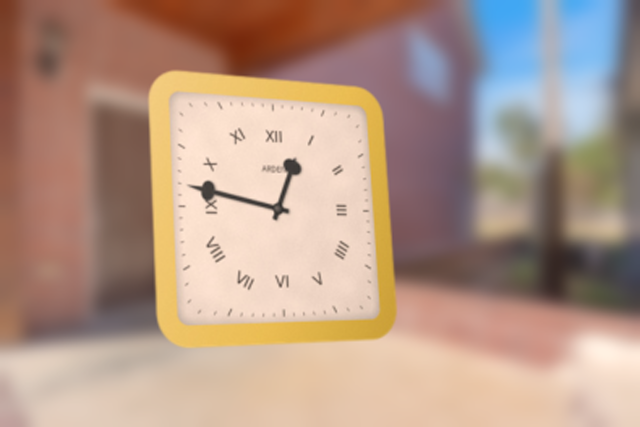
12:47
